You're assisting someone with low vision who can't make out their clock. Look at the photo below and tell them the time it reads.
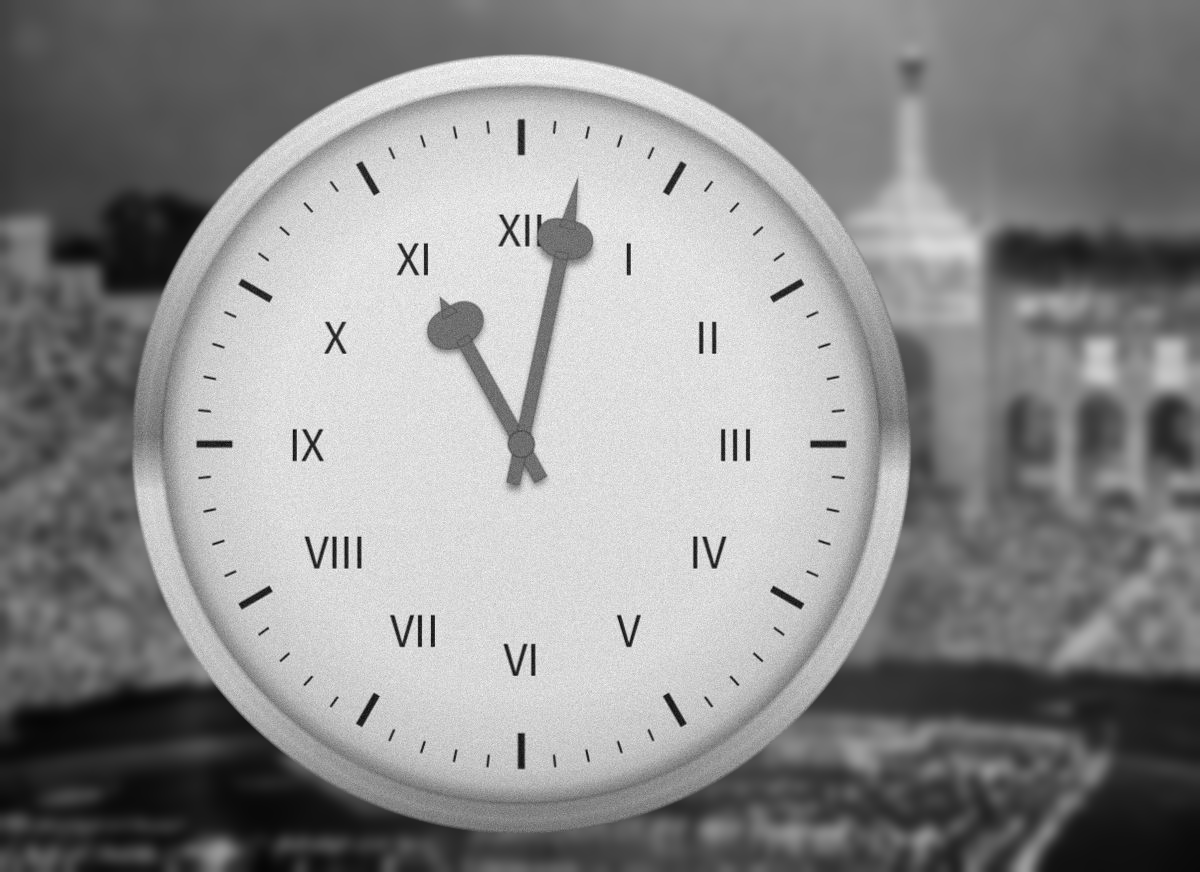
11:02
